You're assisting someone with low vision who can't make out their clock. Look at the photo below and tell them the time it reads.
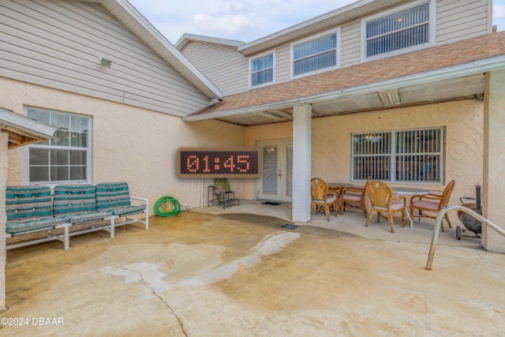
1:45
